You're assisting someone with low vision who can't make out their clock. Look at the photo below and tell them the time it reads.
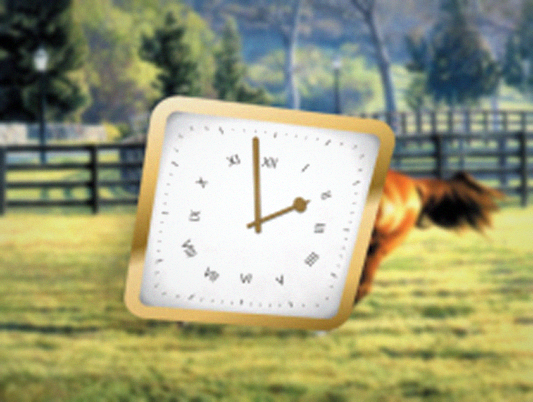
1:58
